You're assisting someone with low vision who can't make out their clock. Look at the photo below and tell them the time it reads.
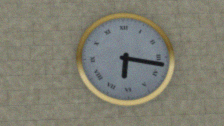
6:17
